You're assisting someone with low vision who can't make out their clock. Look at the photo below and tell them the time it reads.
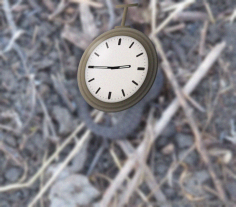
2:45
